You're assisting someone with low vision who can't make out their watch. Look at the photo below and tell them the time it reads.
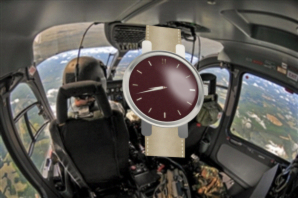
8:42
